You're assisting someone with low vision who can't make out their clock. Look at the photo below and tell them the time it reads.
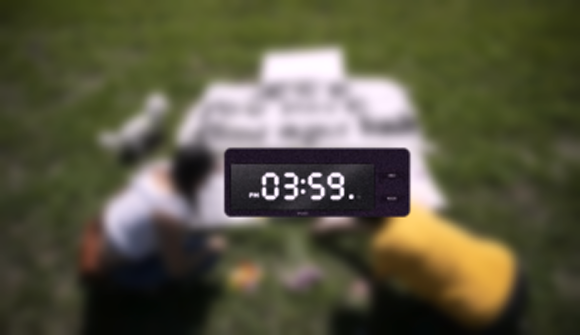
3:59
